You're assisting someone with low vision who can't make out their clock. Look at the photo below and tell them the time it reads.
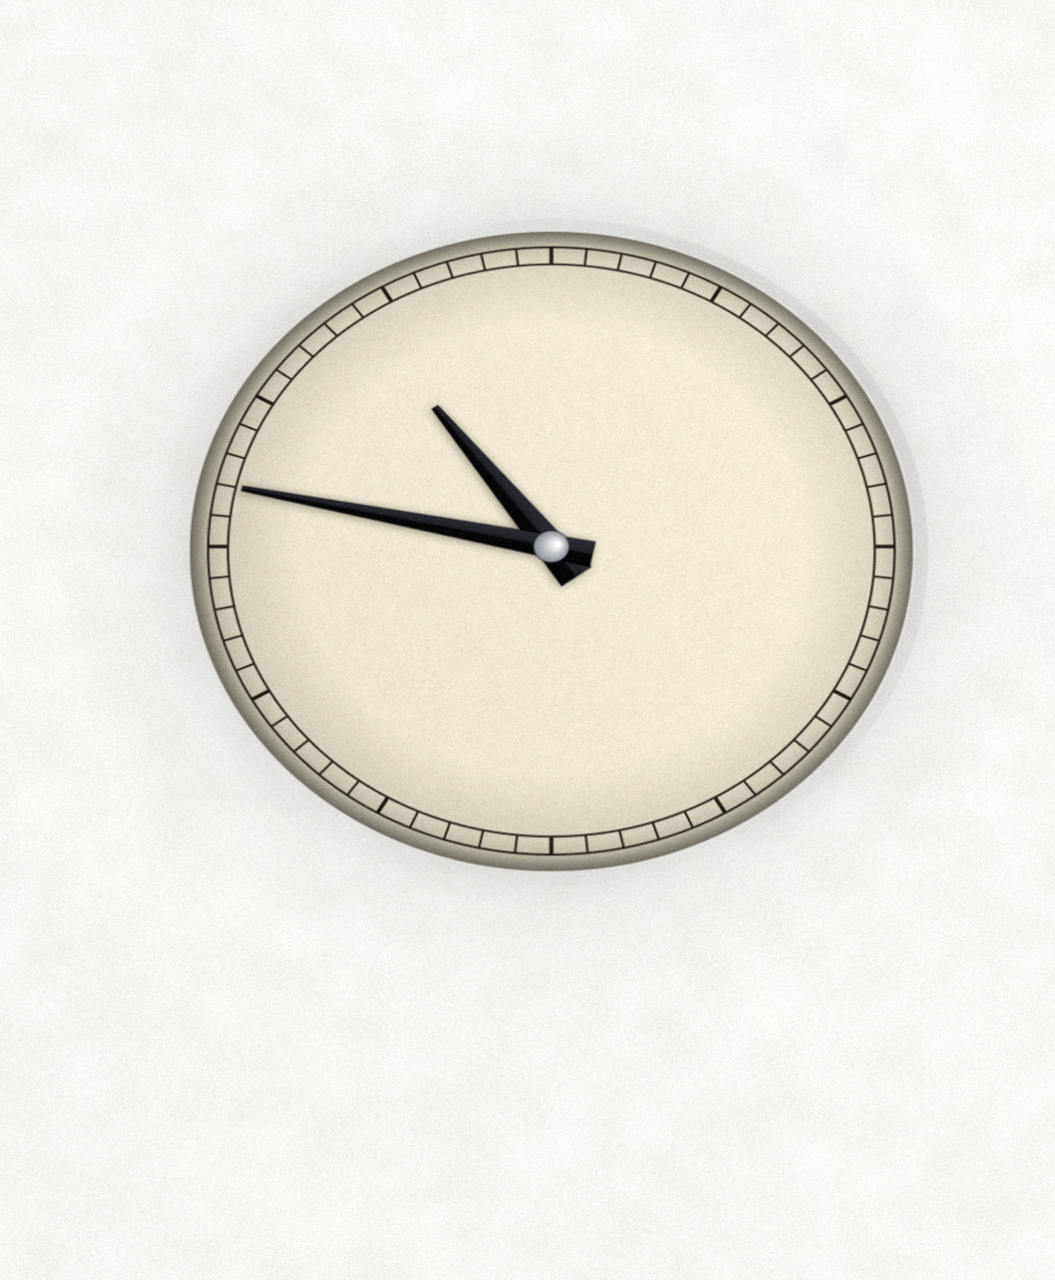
10:47
